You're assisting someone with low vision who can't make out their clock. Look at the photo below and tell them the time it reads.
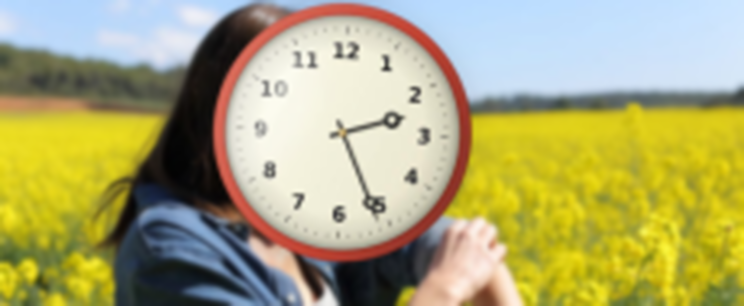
2:26
